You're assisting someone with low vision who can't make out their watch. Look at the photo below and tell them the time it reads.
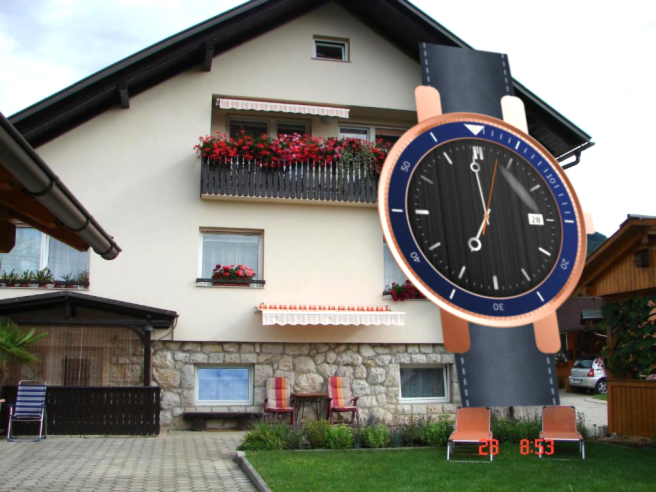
6:59:03
